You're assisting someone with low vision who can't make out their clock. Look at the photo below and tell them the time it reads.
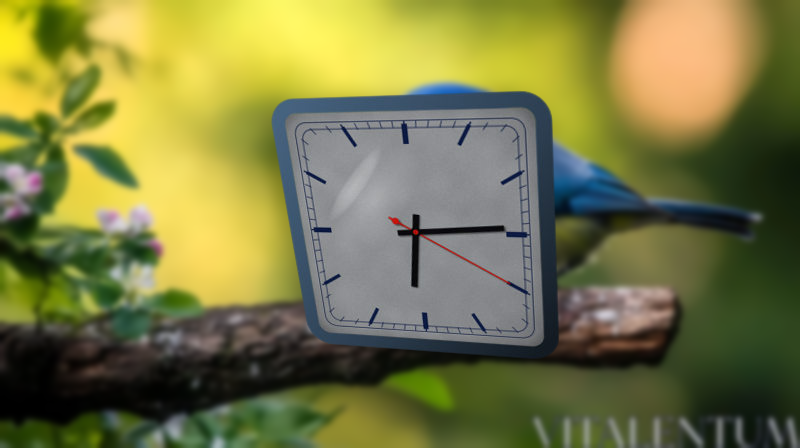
6:14:20
